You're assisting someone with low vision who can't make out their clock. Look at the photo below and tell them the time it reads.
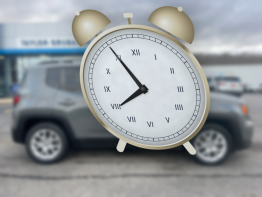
7:55
